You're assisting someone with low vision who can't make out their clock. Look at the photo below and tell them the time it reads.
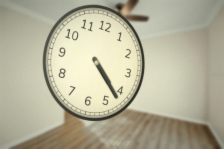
4:22
